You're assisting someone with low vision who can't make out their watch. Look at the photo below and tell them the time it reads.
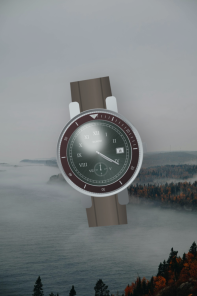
4:21
